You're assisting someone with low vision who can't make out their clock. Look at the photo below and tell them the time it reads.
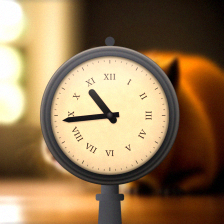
10:44
